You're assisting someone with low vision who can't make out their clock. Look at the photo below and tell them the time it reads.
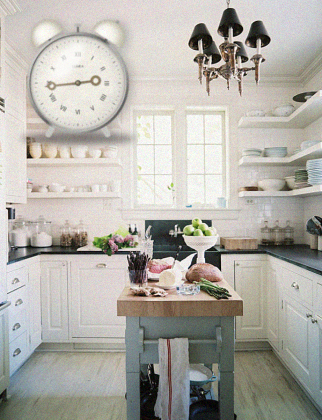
2:44
